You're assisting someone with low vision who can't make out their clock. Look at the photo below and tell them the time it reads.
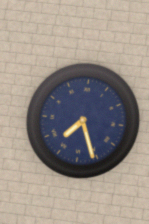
7:26
